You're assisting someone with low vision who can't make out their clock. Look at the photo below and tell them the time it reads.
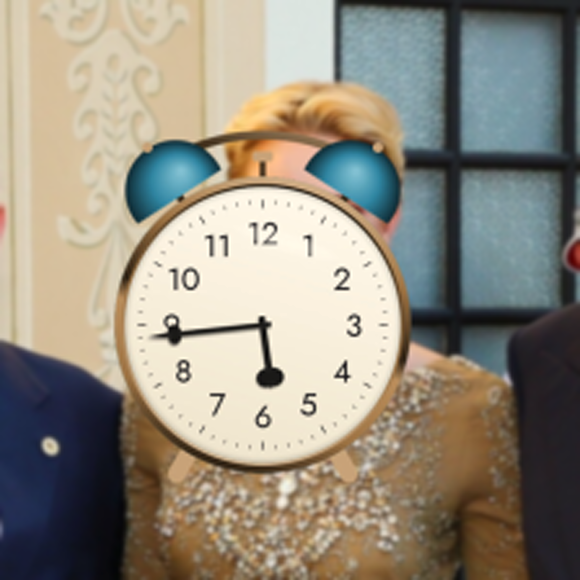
5:44
